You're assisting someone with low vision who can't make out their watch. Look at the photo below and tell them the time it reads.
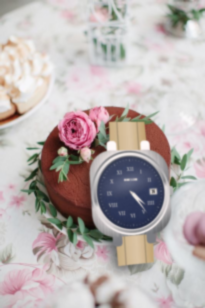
4:24
